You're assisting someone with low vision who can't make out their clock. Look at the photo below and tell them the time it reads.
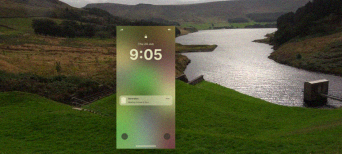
9:05
